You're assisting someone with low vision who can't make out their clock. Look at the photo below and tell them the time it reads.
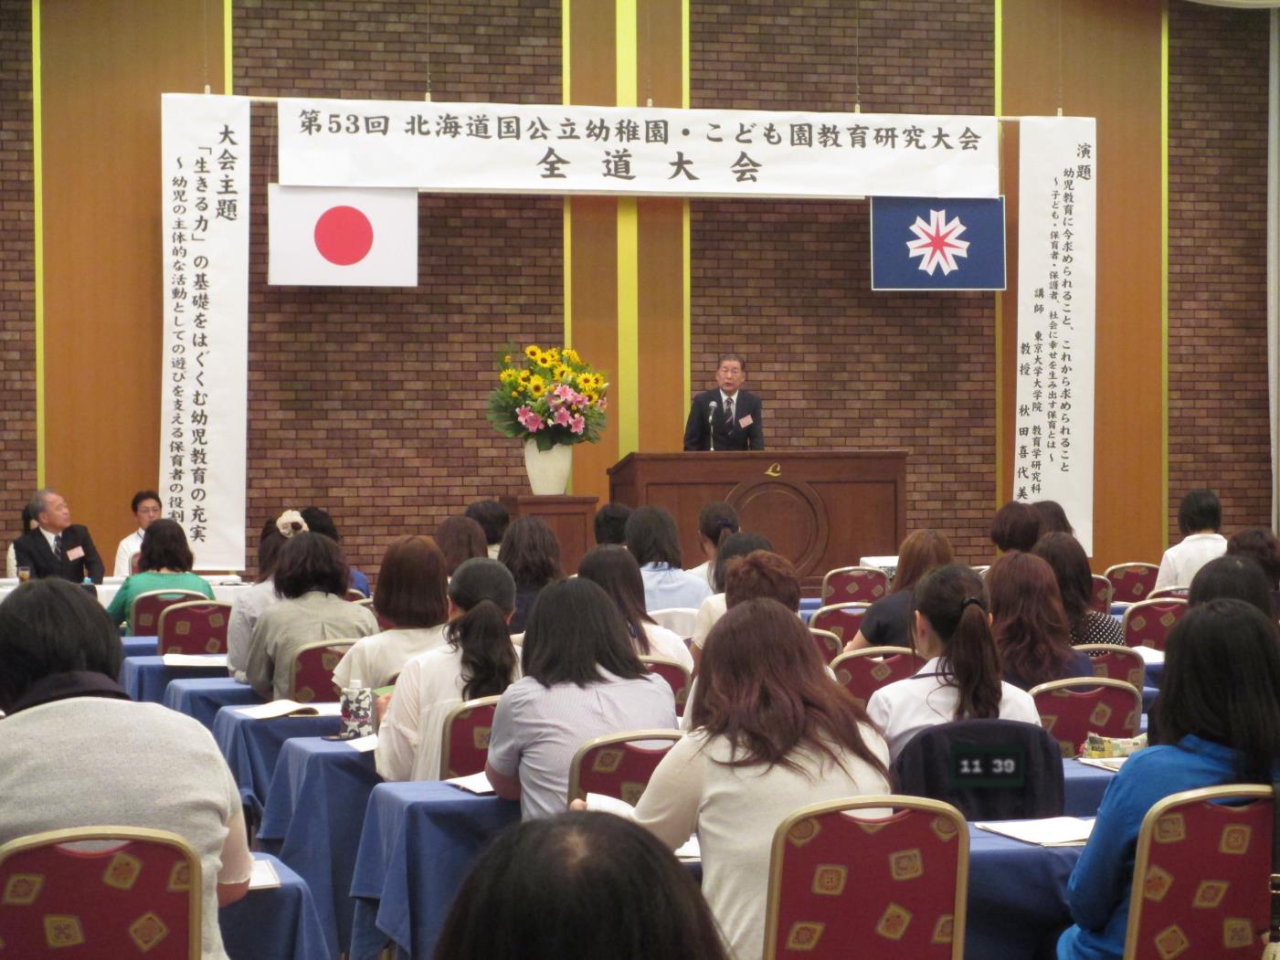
11:39
